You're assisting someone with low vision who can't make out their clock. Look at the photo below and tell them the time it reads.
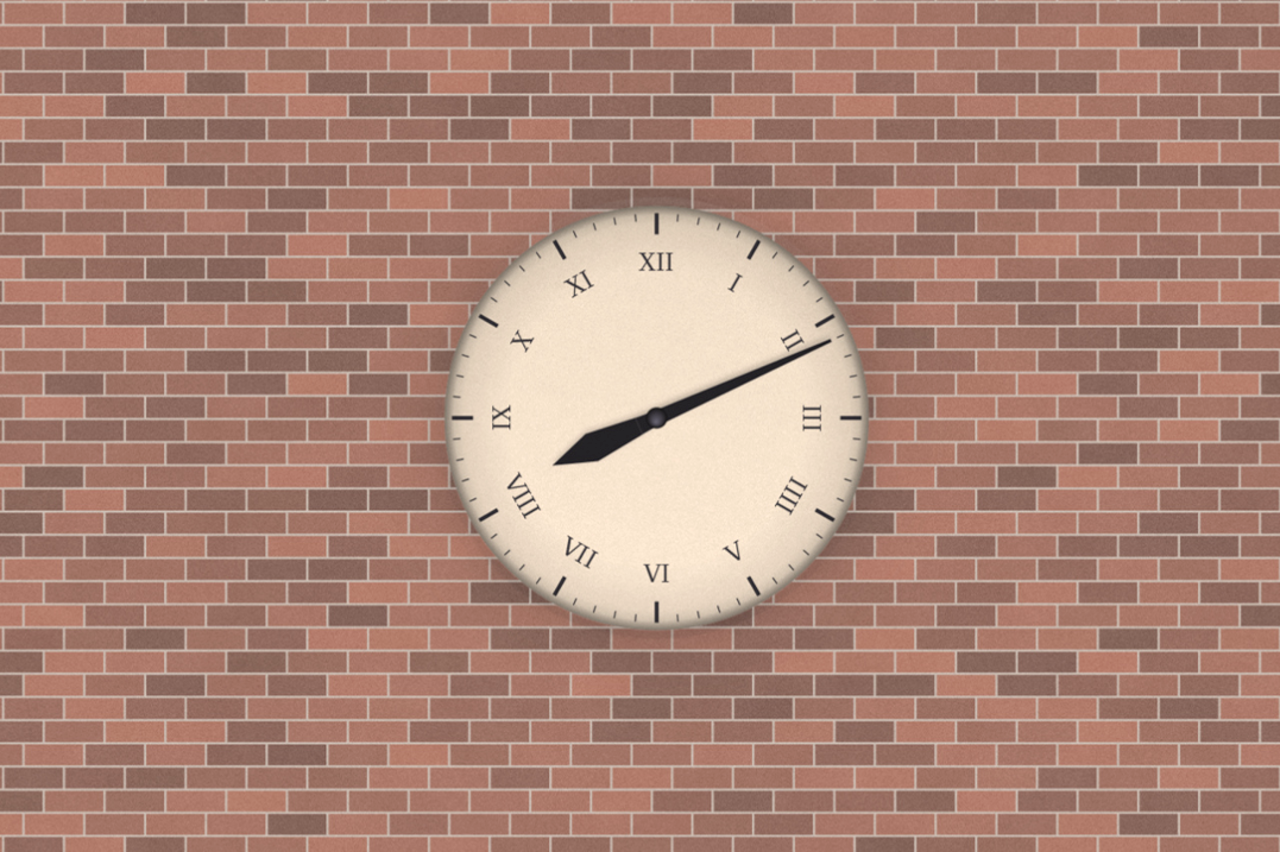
8:11
